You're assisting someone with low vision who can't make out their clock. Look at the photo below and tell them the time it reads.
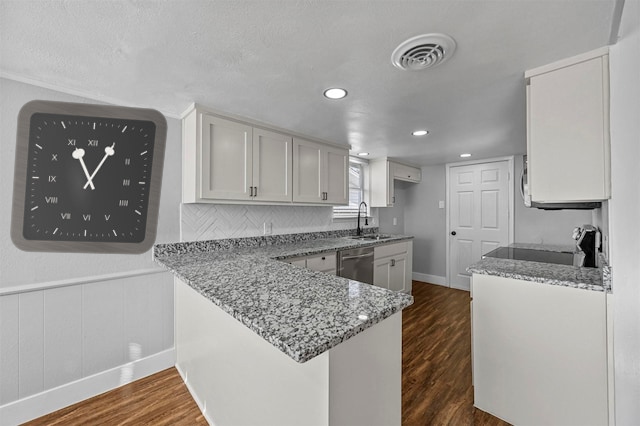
11:05
